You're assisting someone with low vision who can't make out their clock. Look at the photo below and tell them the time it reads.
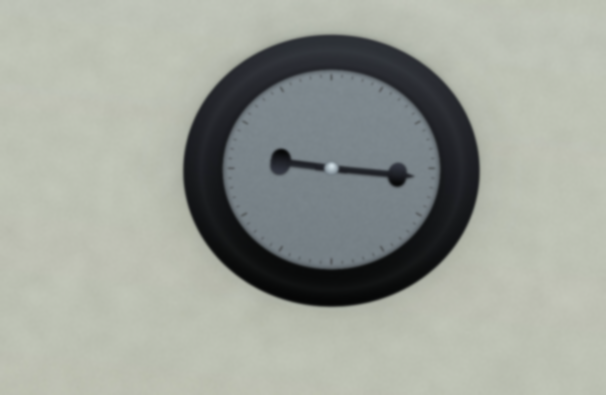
9:16
